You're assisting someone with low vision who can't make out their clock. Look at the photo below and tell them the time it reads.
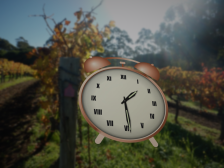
1:29
